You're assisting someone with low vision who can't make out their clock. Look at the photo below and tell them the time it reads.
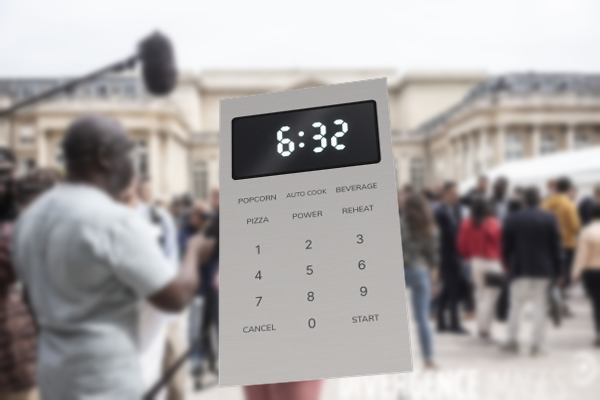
6:32
